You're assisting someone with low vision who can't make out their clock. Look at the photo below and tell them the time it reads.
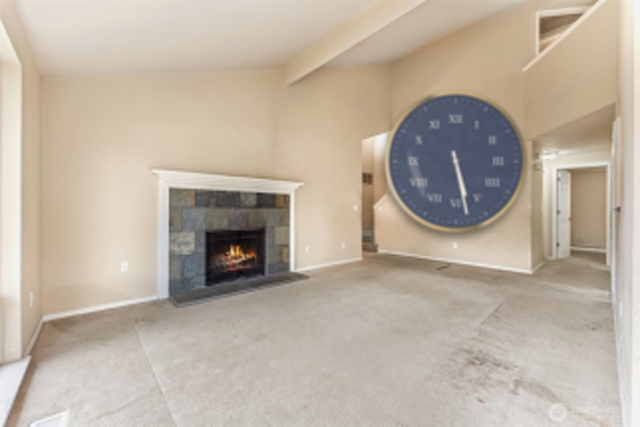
5:28
